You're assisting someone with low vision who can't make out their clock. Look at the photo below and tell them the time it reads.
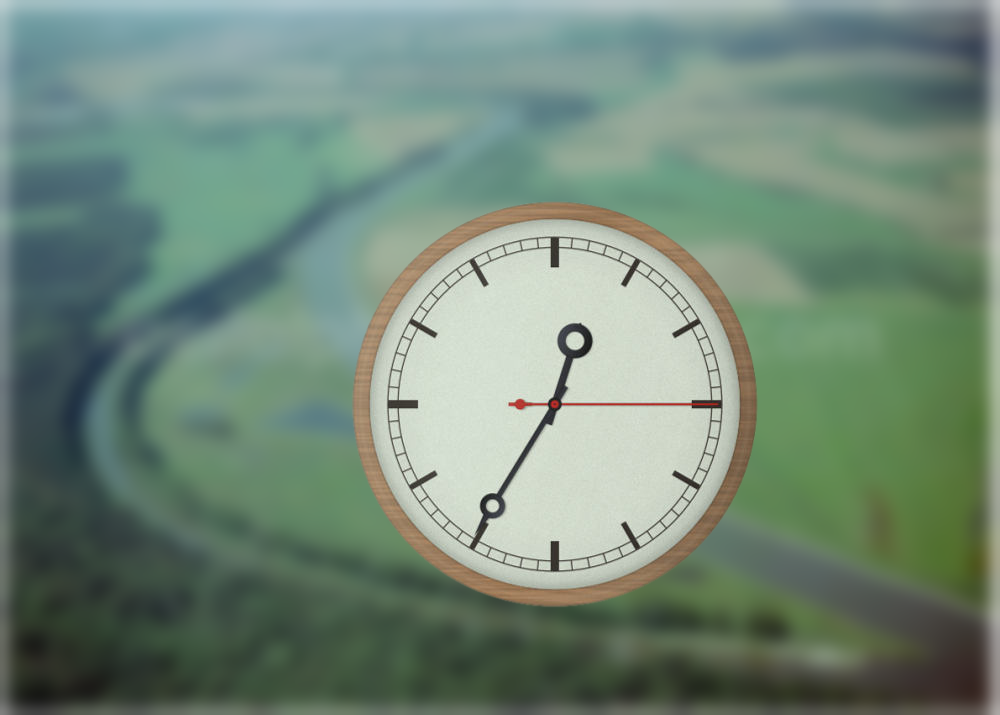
12:35:15
